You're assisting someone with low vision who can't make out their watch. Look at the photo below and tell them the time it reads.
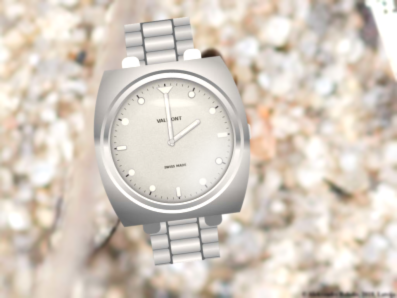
2:00
